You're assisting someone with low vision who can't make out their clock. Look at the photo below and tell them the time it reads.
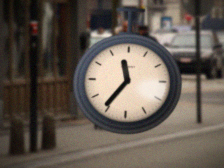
11:36
